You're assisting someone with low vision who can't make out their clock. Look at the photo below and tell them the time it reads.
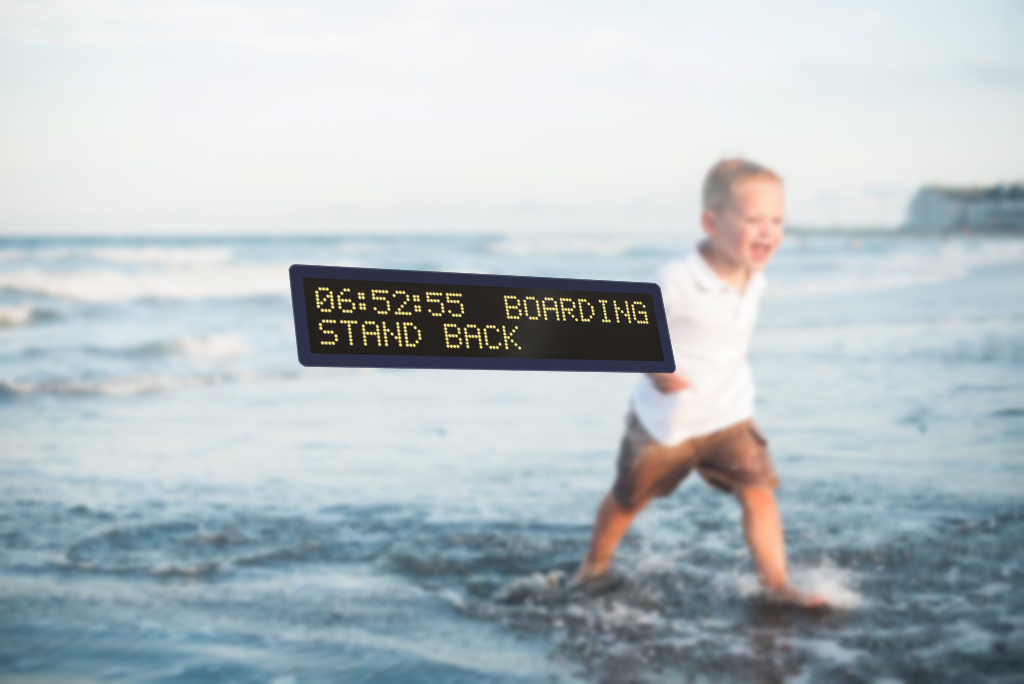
6:52:55
